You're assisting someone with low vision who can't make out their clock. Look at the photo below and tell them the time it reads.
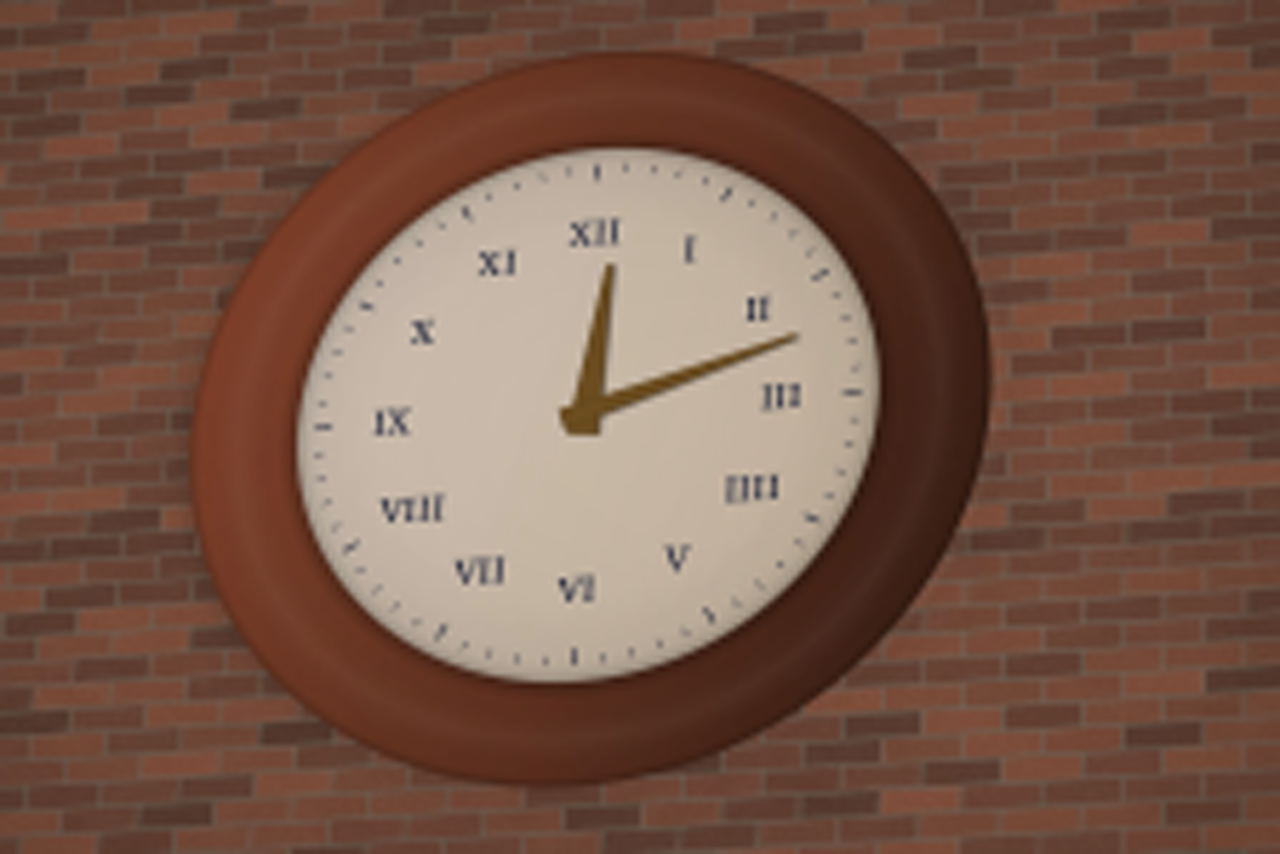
12:12
